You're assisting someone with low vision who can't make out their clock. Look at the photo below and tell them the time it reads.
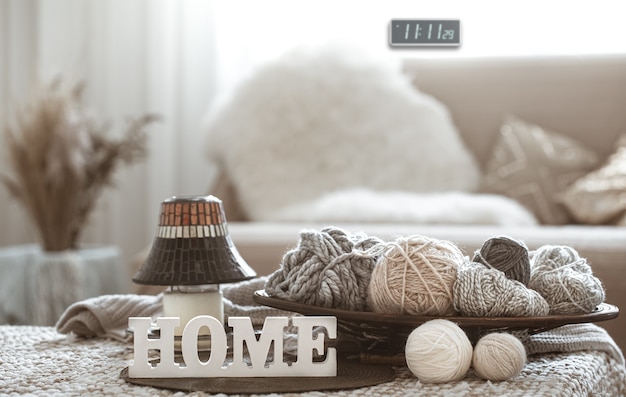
11:11
